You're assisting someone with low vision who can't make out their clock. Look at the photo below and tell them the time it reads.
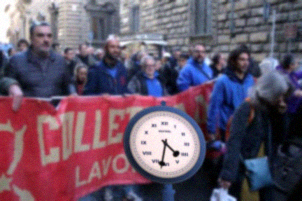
4:32
